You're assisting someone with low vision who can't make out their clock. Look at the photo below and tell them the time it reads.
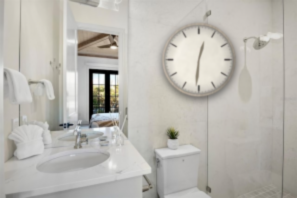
12:31
